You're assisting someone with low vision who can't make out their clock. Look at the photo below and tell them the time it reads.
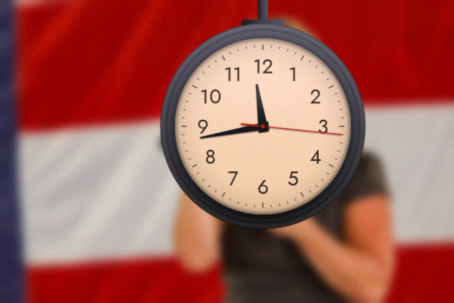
11:43:16
